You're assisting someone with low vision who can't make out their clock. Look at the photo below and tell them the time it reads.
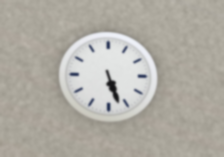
5:27
